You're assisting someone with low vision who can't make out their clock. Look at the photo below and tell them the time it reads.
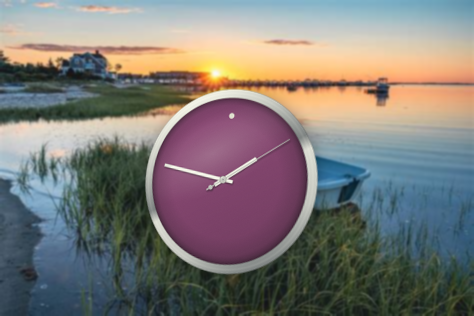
1:46:09
